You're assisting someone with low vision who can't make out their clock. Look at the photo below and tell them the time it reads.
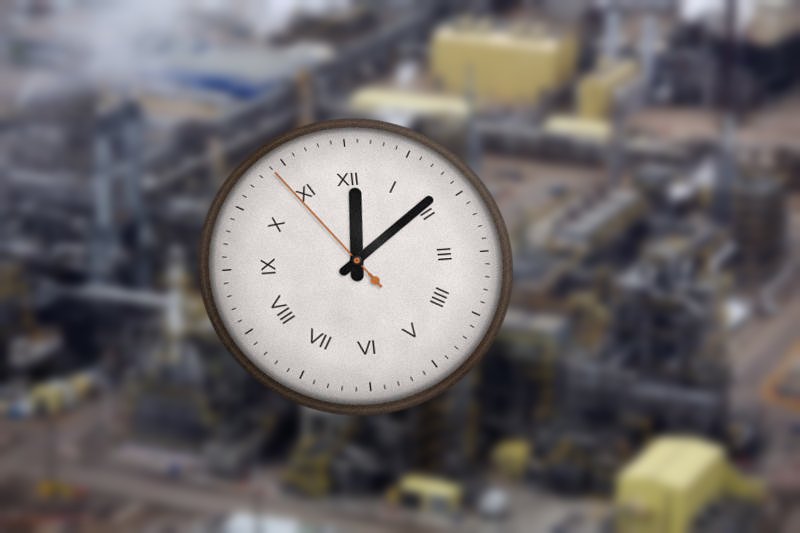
12:08:54
